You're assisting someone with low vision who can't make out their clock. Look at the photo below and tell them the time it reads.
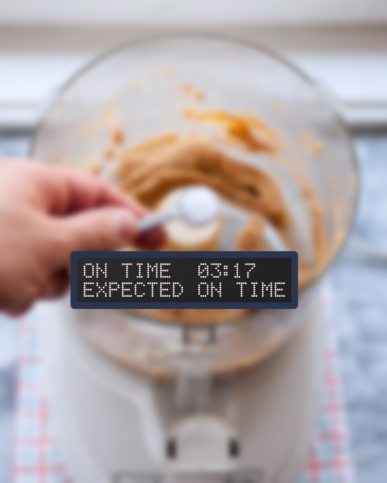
3:17
